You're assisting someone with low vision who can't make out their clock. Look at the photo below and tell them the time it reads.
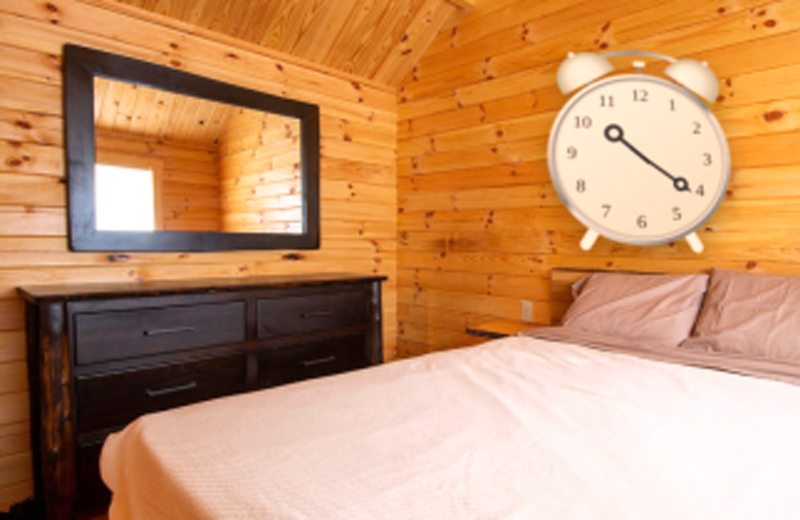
10:21
